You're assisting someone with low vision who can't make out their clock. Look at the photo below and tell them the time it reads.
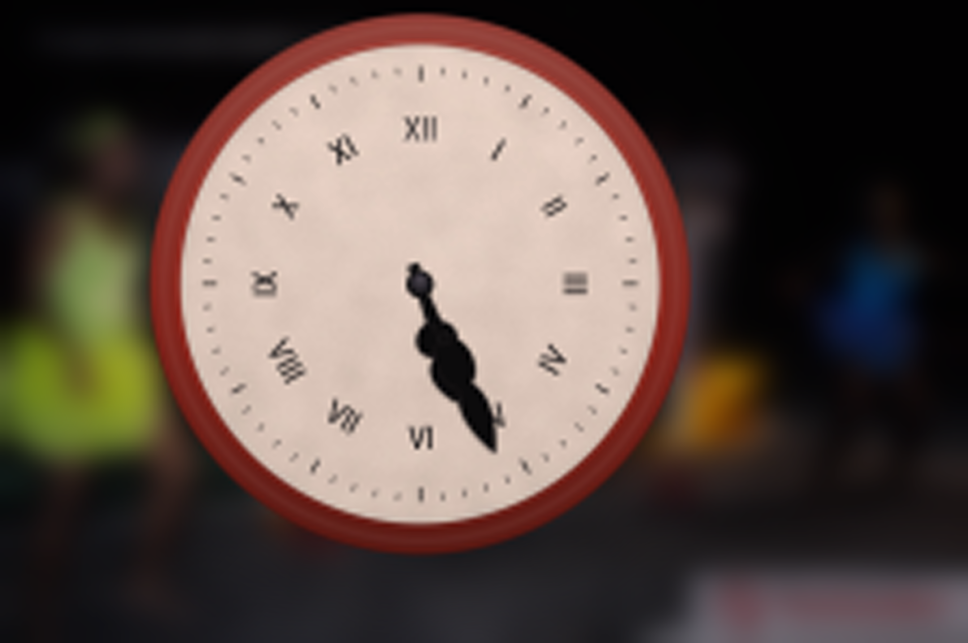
5:26
